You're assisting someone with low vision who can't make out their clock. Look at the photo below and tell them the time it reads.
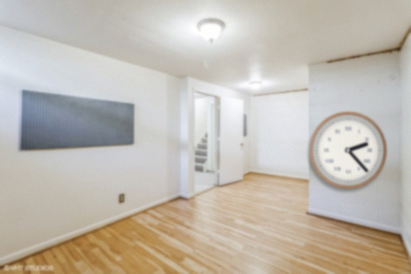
2:23
